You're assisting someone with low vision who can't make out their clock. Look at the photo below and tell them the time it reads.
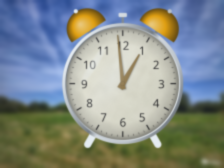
12:59
